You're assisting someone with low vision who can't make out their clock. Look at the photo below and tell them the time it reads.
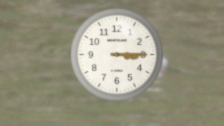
3:15
